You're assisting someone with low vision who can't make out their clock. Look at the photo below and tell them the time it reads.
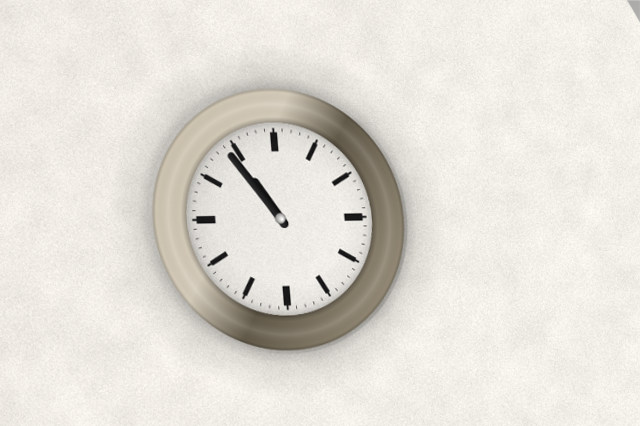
10:54
